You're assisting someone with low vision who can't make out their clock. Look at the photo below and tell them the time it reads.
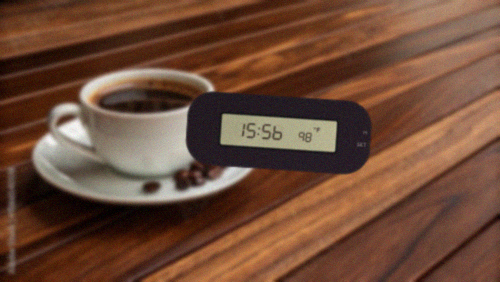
15:56
